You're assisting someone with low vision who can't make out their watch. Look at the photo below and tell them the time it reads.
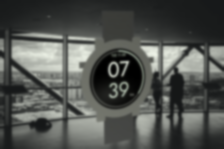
7:39
